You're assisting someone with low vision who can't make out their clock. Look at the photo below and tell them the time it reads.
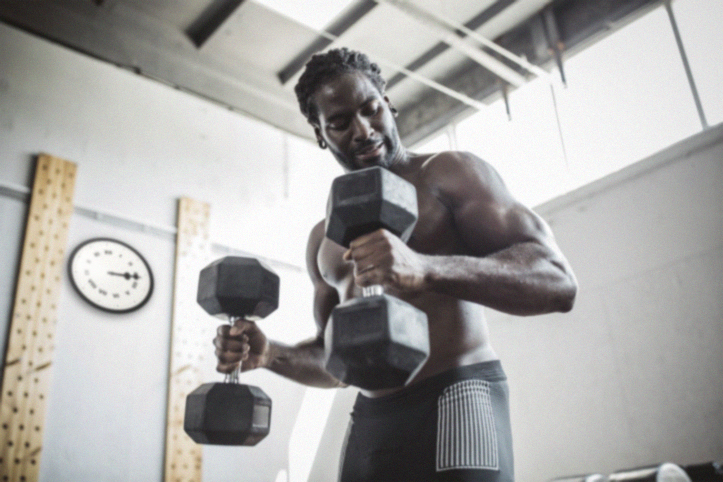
3:16
